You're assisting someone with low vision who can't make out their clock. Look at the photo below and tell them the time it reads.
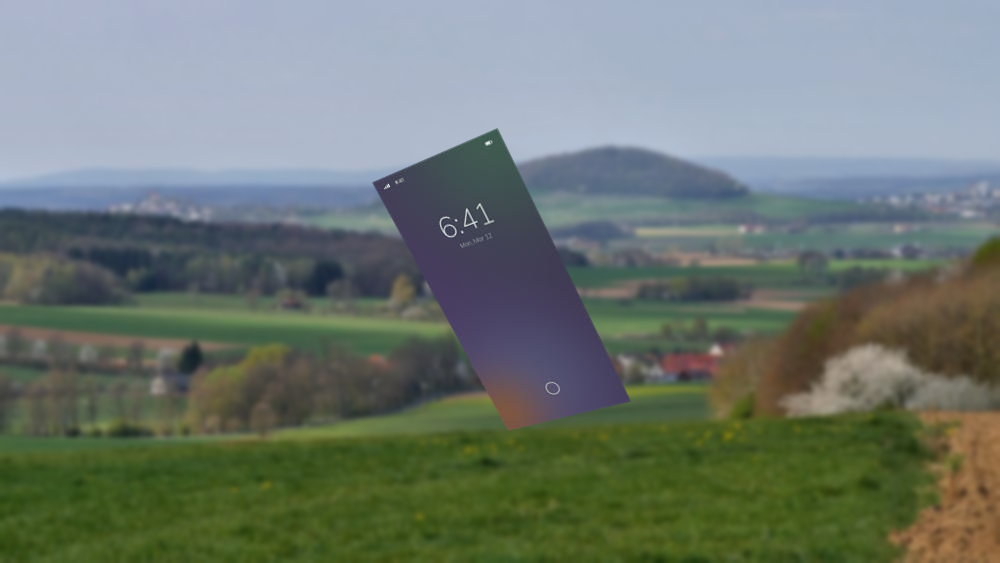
6:41
